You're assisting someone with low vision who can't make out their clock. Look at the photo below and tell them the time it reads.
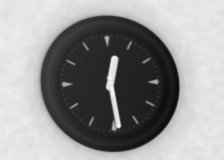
12:29
